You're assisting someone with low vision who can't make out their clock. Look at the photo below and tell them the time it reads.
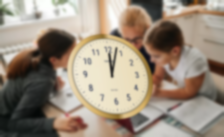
12:03
